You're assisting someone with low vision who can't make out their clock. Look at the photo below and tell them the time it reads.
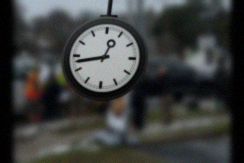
12:43
